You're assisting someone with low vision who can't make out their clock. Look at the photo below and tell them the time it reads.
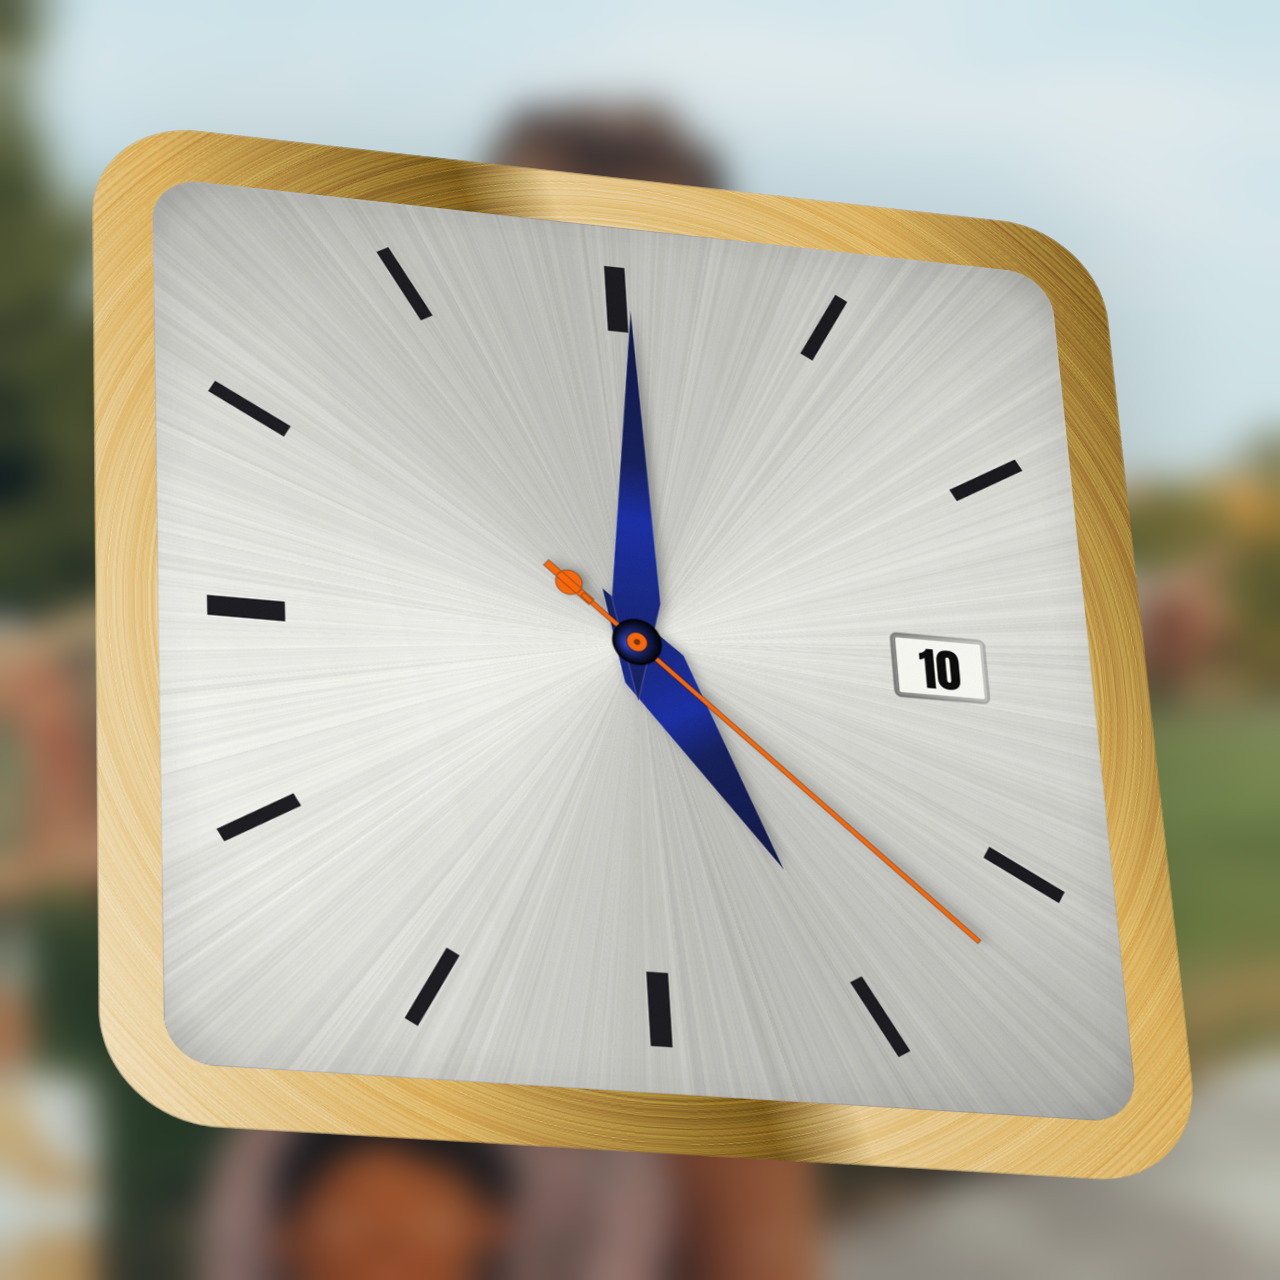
5:00:22
